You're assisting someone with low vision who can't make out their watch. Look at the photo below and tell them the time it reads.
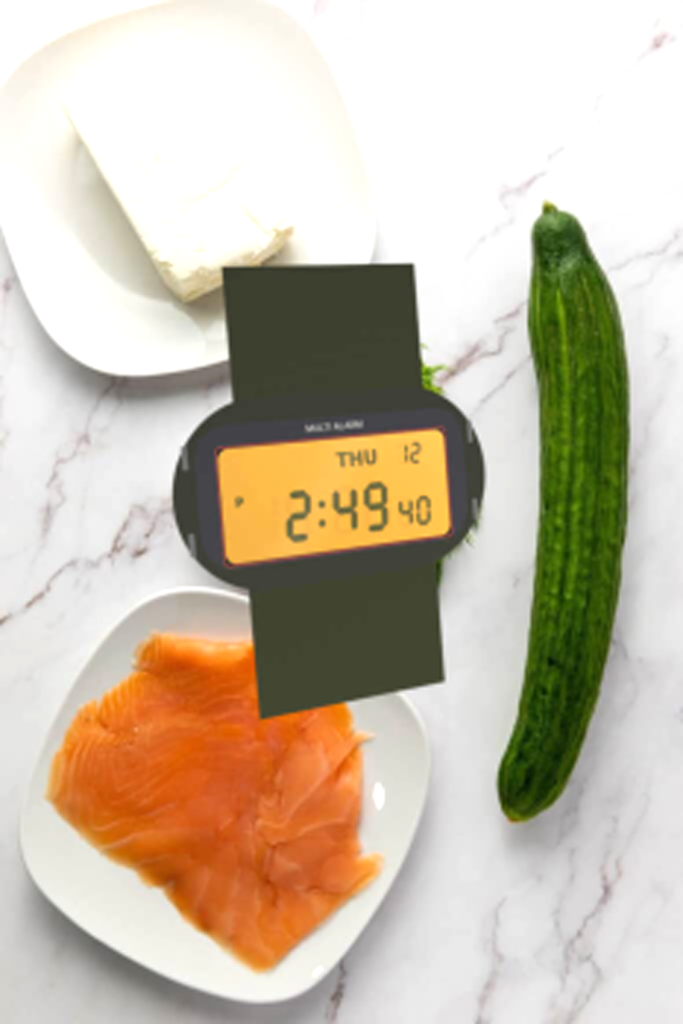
2:49:40
